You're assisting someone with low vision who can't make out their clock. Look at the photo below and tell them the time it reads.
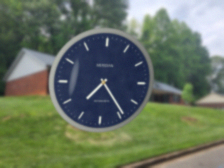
7:24
